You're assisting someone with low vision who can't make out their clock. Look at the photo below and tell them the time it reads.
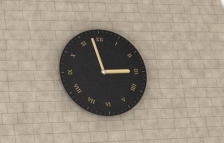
2:58
